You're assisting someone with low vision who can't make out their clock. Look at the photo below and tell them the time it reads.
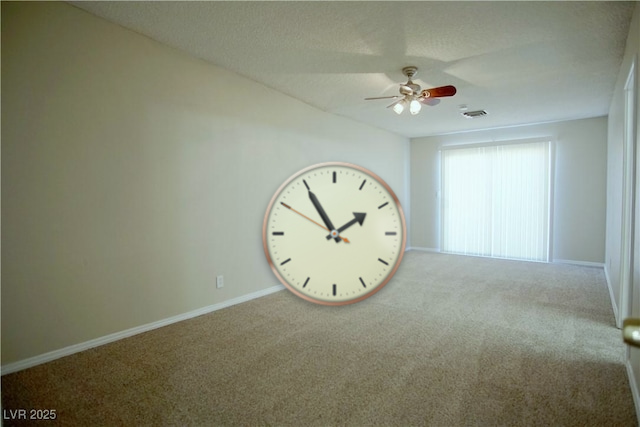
1:54:50
